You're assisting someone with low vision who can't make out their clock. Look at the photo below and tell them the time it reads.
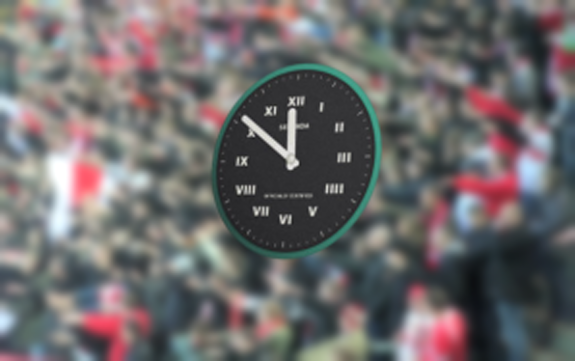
11:51
